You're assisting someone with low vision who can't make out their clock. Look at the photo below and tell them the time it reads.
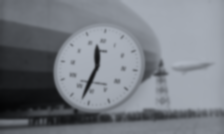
11:32
